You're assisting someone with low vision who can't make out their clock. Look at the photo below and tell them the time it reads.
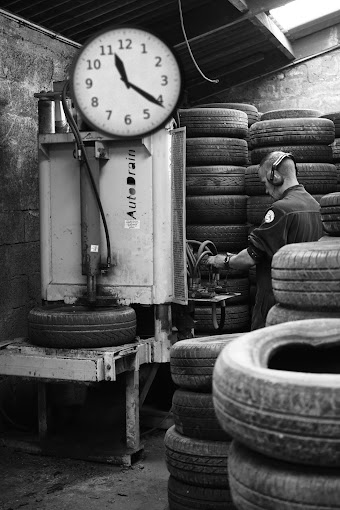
11:21
